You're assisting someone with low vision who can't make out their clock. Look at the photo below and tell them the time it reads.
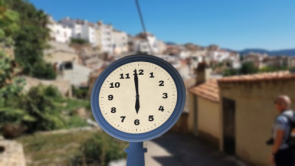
5:59
